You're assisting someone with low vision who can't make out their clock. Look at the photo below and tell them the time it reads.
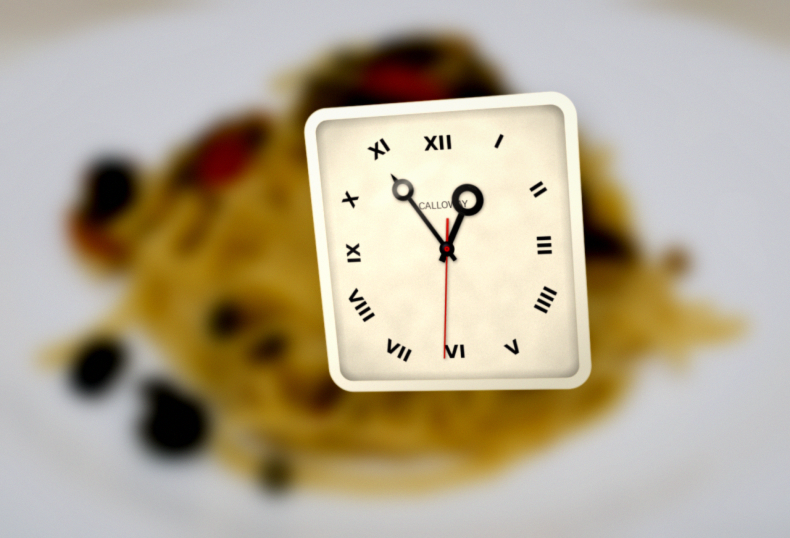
12:54:31
